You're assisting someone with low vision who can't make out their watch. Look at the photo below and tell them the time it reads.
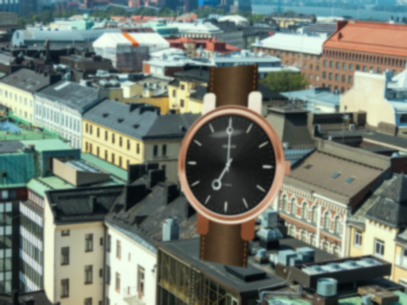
7:00
